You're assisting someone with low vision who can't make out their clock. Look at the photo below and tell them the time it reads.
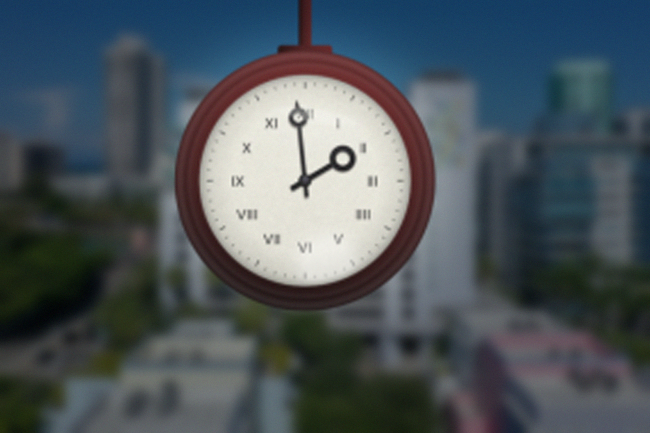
1:59
